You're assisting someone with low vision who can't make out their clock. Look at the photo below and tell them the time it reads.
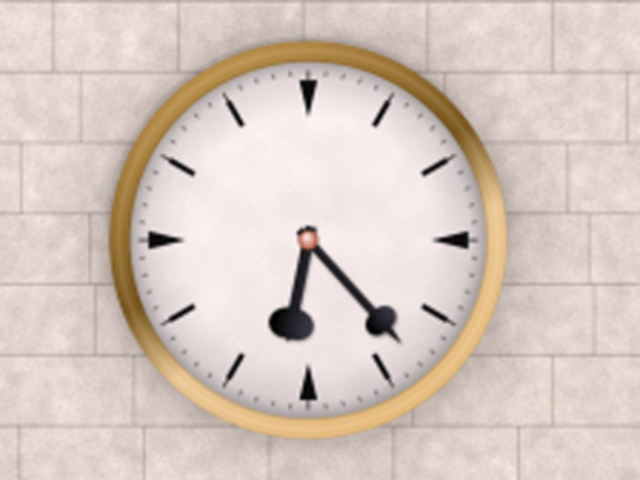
6:23
